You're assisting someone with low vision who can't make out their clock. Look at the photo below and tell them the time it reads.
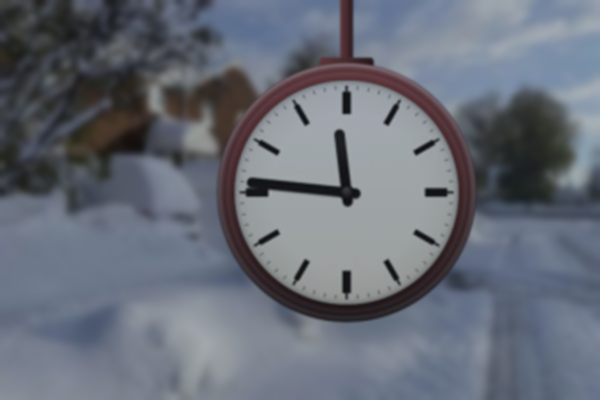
11:46
